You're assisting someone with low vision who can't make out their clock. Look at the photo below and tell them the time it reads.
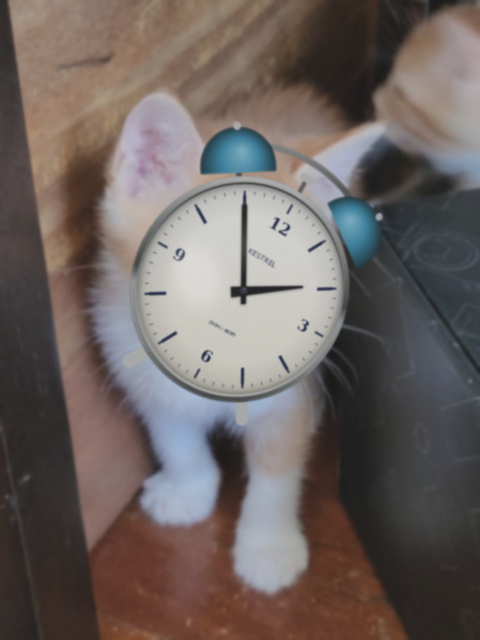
1:55
